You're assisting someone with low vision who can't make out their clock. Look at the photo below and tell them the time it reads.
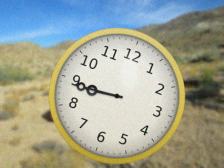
8:44
